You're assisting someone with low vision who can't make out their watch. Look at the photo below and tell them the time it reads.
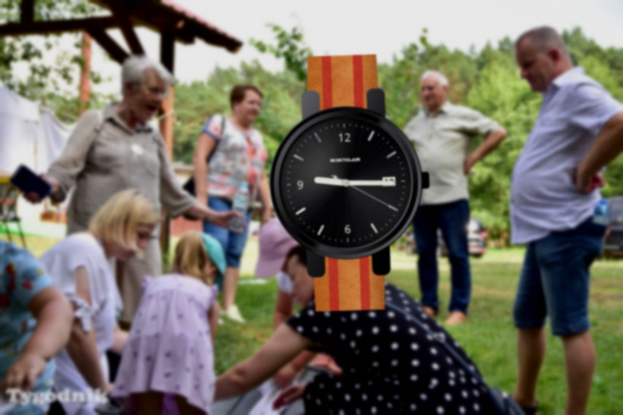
9:15:20
